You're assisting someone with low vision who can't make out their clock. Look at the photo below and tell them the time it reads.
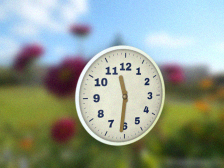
11:31
